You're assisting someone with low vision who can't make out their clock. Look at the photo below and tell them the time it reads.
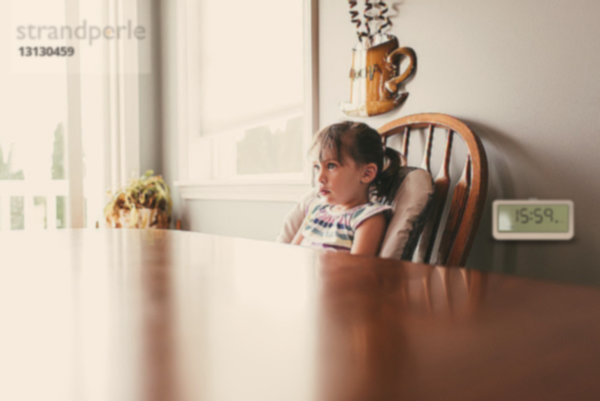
15:59
